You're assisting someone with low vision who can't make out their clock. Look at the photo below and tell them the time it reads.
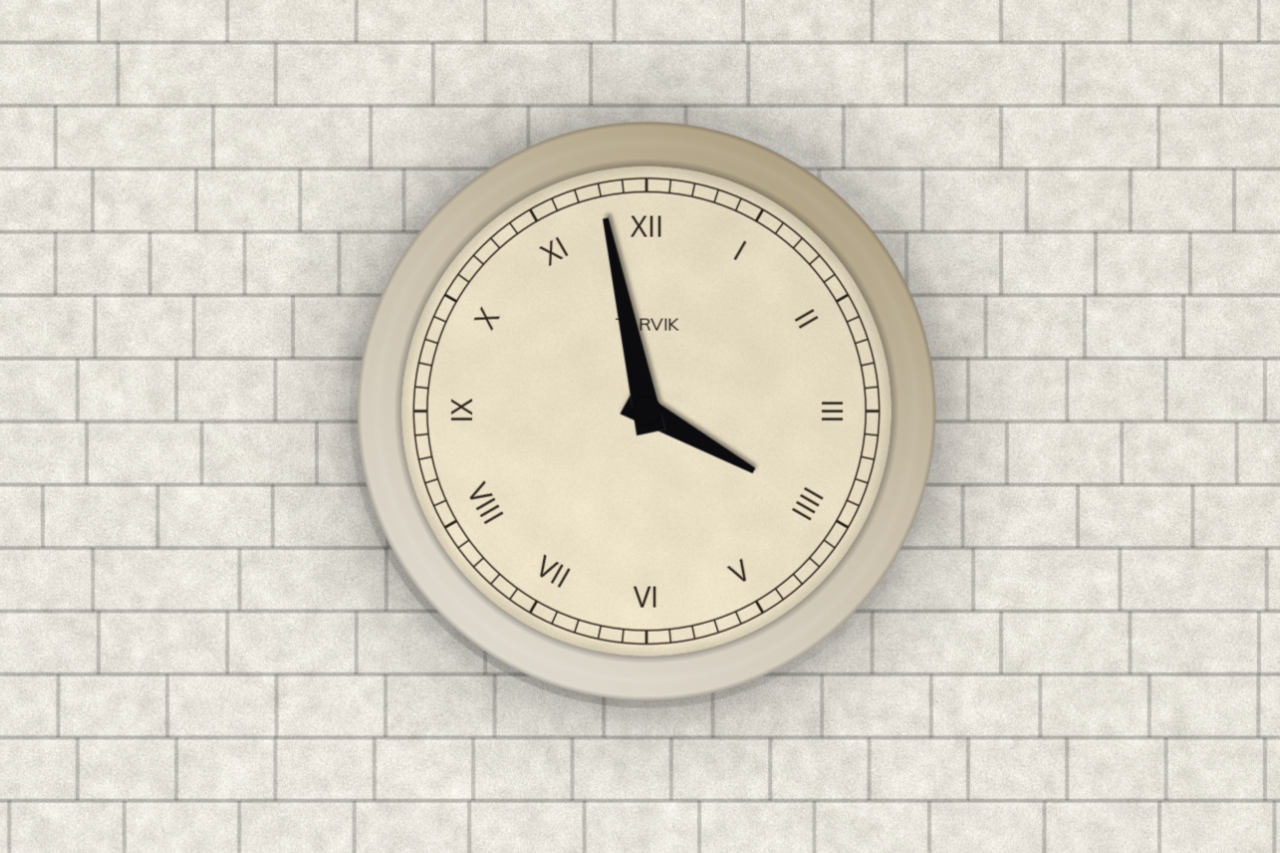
3:58
